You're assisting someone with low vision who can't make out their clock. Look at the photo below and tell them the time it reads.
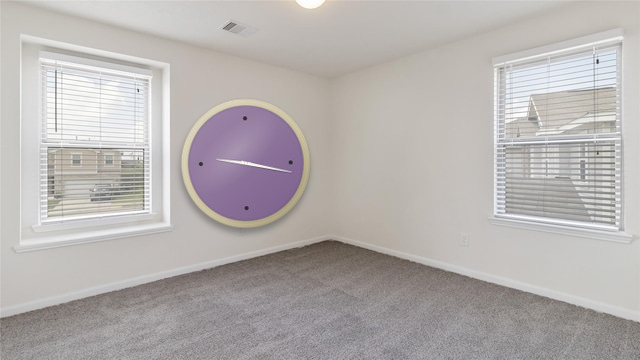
9:17
